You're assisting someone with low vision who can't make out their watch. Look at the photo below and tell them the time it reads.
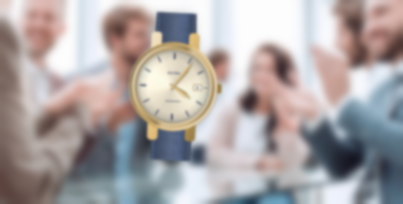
4:06
